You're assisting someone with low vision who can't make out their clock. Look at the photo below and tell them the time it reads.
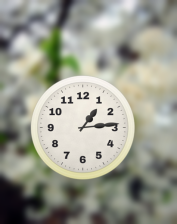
1:14
